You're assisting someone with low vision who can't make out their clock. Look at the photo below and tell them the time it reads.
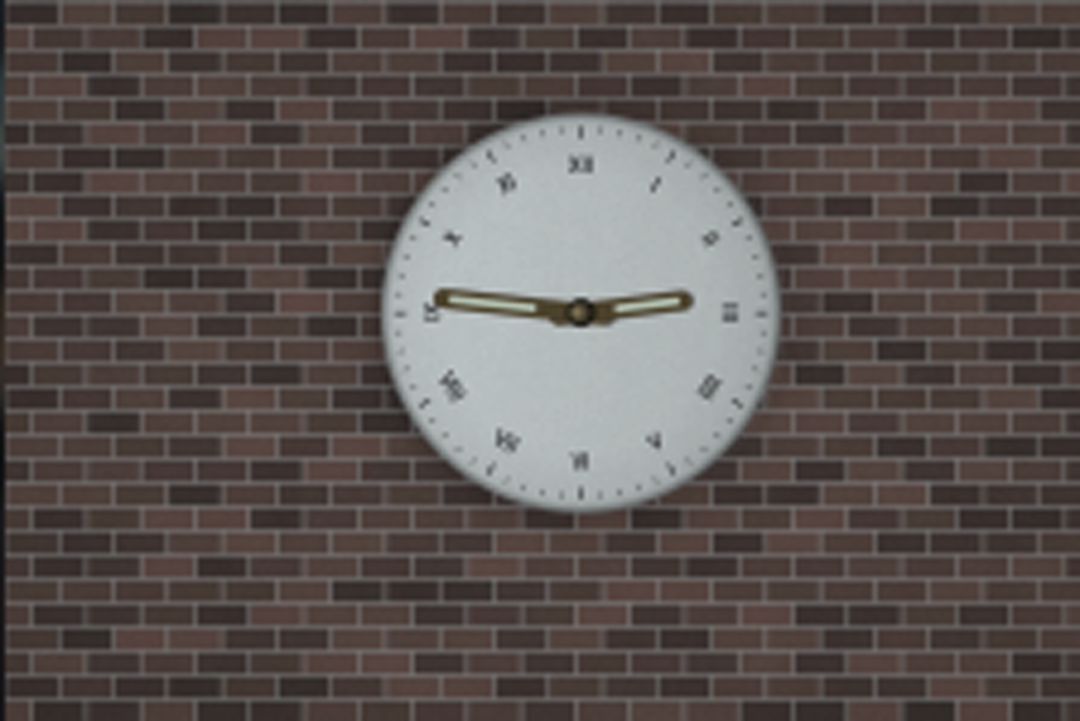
2:46
